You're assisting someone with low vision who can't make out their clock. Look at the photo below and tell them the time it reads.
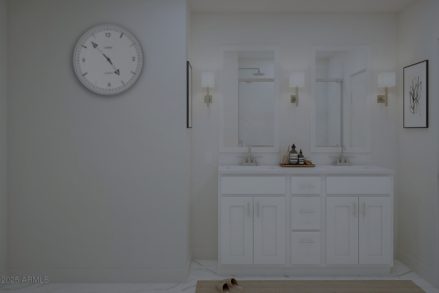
4:53
